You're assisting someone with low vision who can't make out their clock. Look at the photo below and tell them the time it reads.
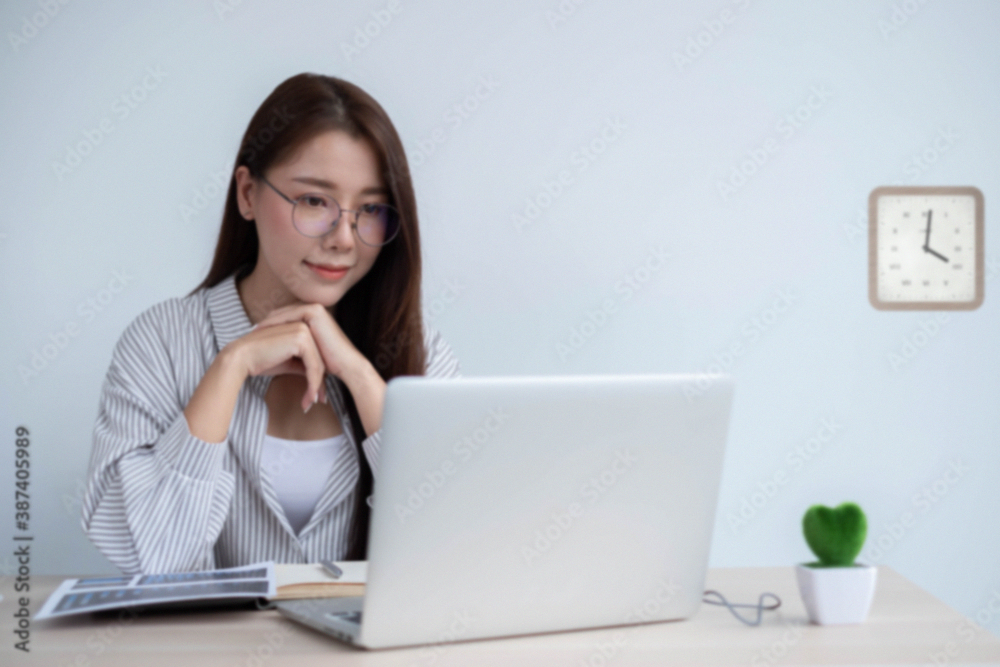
4:01
